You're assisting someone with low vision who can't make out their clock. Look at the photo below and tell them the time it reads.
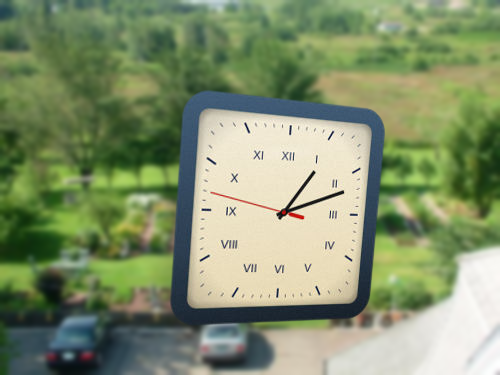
1:11:47
